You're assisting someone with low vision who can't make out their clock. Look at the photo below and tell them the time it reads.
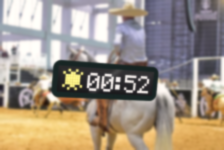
0:52
